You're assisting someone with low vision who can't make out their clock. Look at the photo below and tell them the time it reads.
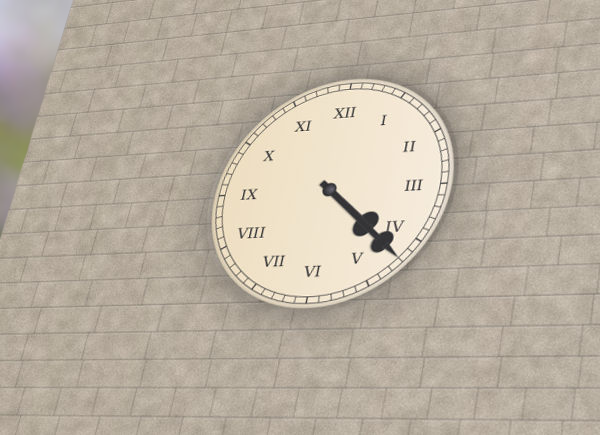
4:22
